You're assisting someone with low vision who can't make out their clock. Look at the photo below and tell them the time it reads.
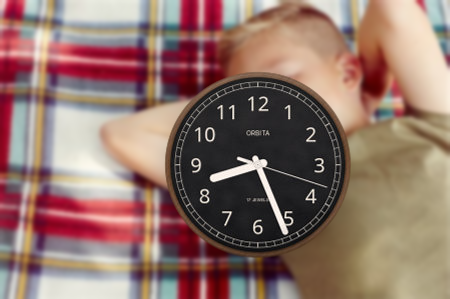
8:26:18
